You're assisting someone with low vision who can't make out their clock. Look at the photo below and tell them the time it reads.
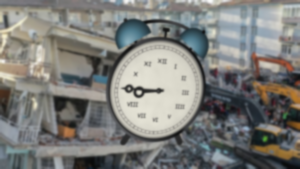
8:45
